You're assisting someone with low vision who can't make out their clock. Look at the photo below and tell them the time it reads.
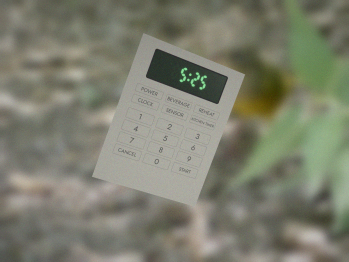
5:25
